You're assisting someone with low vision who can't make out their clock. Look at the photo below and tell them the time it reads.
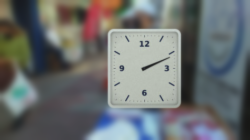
2:11
